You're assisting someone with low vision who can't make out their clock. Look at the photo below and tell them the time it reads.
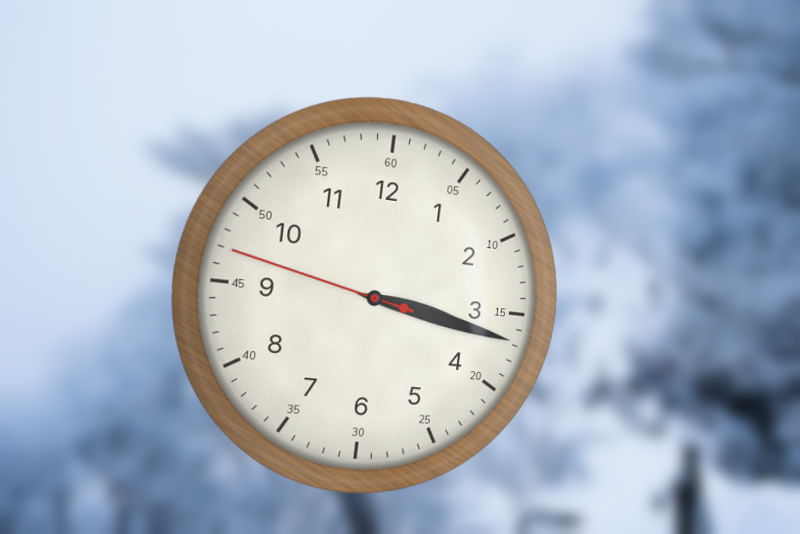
3:16:47
